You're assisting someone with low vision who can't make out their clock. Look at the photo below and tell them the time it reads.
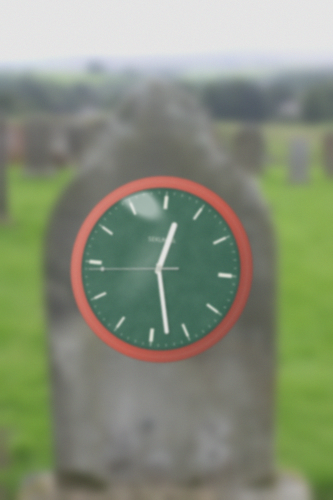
12:27:44
